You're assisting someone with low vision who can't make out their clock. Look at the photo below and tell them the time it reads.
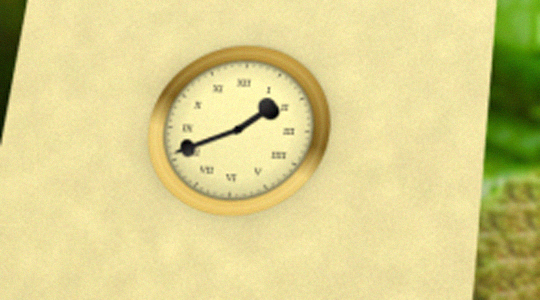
1:41
